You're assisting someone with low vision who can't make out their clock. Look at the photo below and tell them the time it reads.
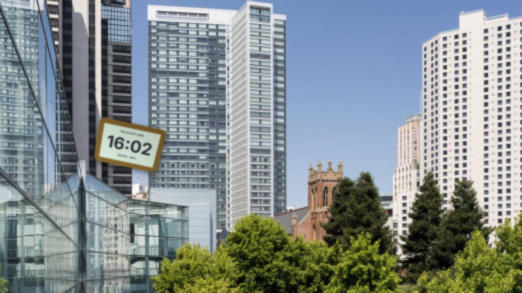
16:02
